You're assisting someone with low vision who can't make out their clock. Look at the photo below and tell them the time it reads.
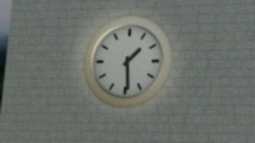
1:29
